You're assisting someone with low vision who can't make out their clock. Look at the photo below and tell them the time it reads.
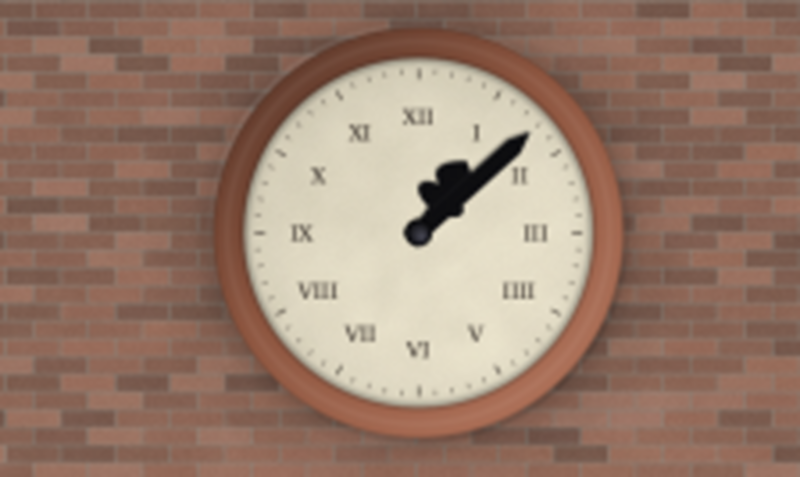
1:08
